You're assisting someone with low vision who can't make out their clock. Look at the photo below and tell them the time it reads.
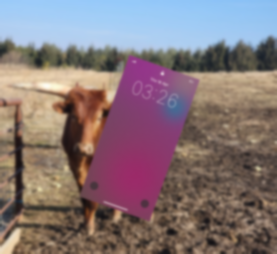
3:26
